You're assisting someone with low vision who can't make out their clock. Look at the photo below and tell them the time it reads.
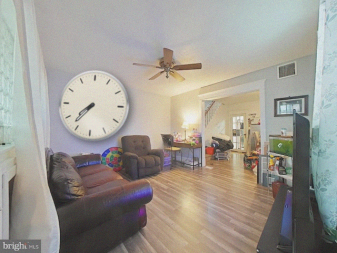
7:37
